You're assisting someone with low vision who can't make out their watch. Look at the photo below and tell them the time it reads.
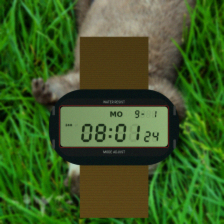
8:01:24
